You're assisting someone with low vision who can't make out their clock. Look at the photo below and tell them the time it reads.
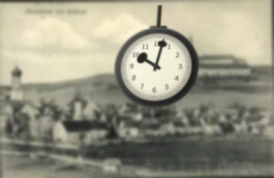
10:02
